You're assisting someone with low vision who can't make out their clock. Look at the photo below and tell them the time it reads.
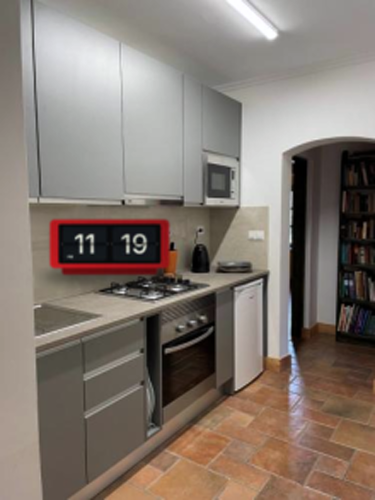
11:19
